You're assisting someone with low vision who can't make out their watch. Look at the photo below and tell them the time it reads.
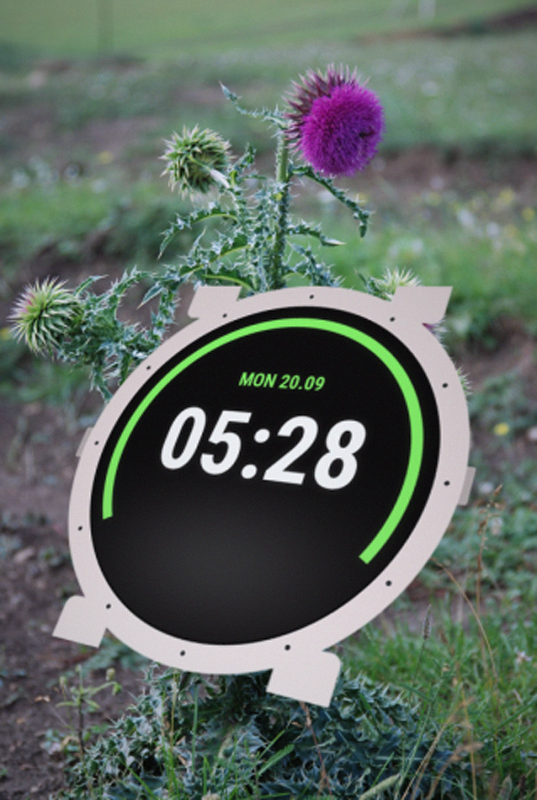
5:28
